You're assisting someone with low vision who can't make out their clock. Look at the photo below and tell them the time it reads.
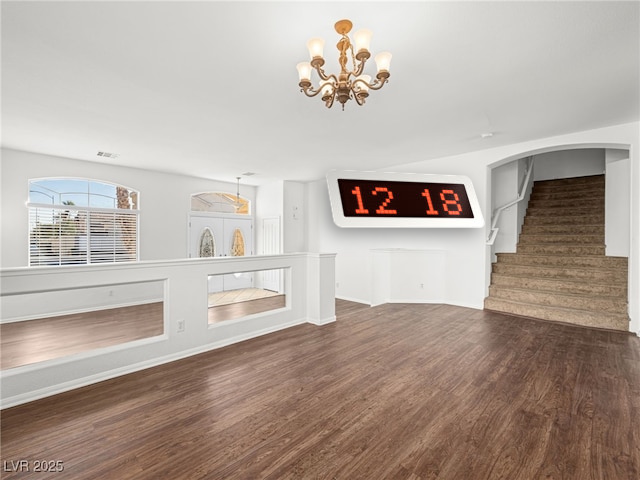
12:18
